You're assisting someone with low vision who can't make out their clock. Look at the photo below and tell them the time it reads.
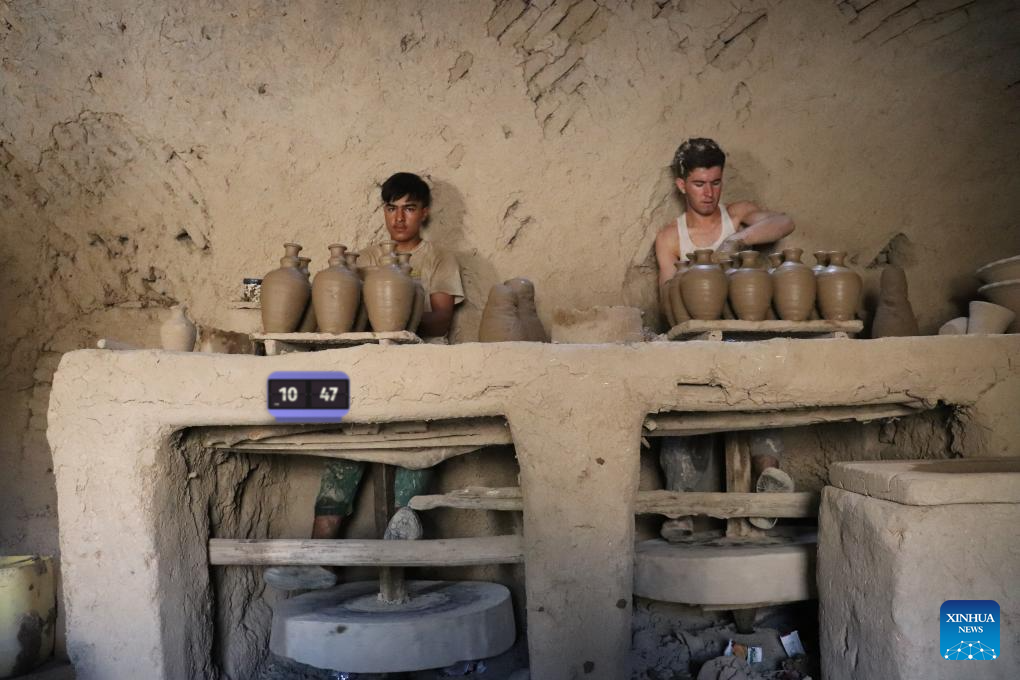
10:47
